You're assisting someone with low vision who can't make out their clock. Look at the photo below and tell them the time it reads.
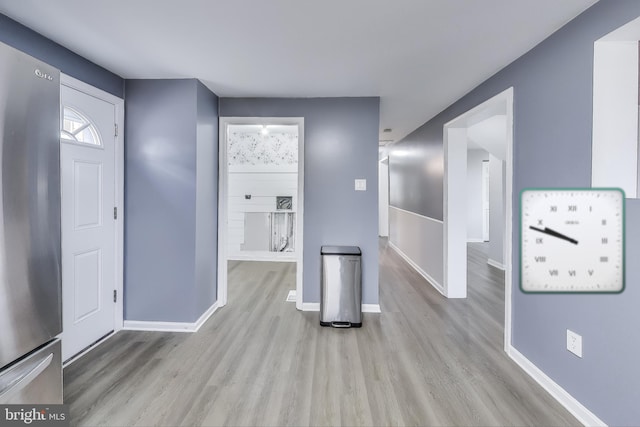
9:48
